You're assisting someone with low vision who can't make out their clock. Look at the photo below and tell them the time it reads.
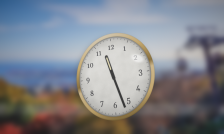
11:27
